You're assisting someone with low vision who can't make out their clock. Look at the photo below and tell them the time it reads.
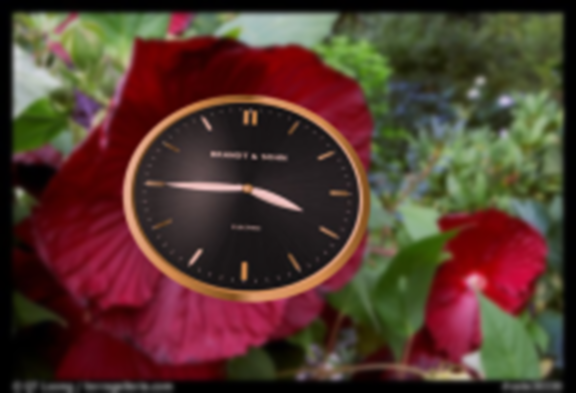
3:45
